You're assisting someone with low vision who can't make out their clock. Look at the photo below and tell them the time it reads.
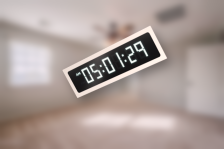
5:01:29
